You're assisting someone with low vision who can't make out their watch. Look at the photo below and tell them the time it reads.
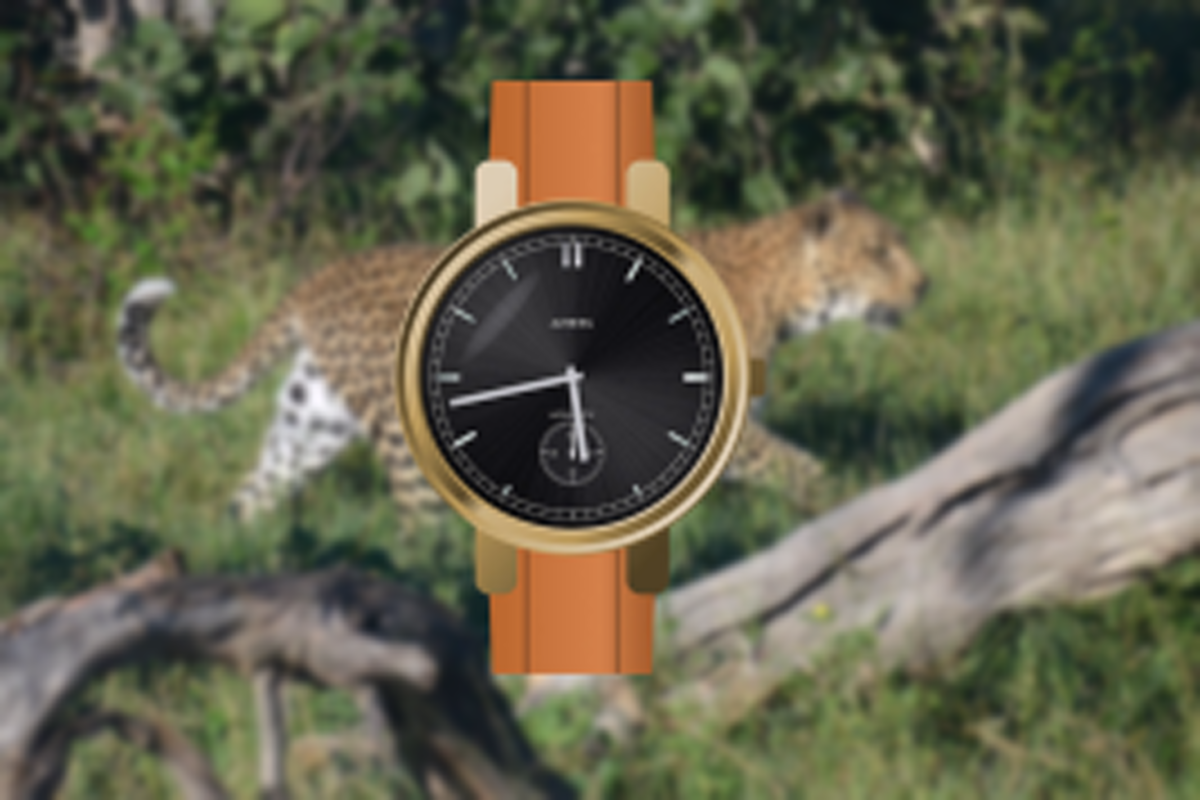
5:43
